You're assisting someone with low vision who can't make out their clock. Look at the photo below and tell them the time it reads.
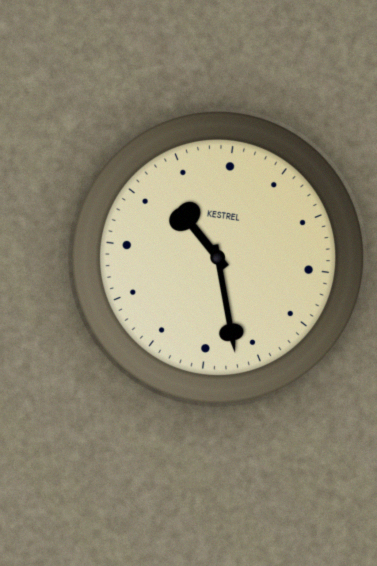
10:27
